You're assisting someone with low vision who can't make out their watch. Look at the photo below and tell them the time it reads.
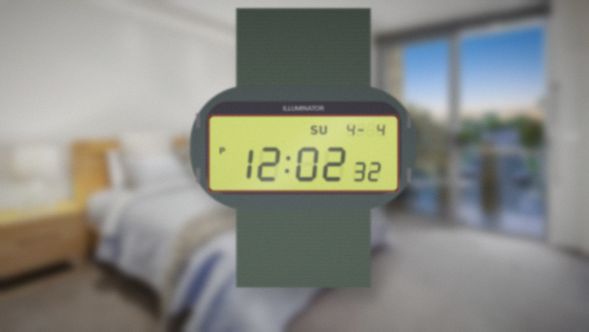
12:02:32
